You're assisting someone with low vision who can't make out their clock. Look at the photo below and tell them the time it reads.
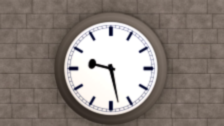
9:28
